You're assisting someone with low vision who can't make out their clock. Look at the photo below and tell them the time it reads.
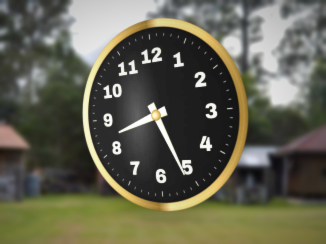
8:26
